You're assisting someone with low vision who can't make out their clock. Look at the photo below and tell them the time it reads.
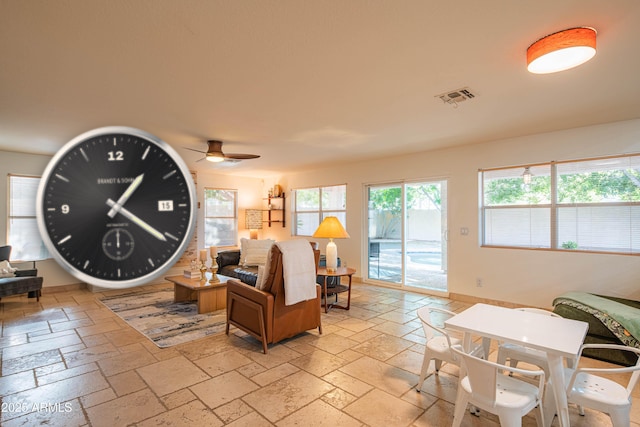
1:21
